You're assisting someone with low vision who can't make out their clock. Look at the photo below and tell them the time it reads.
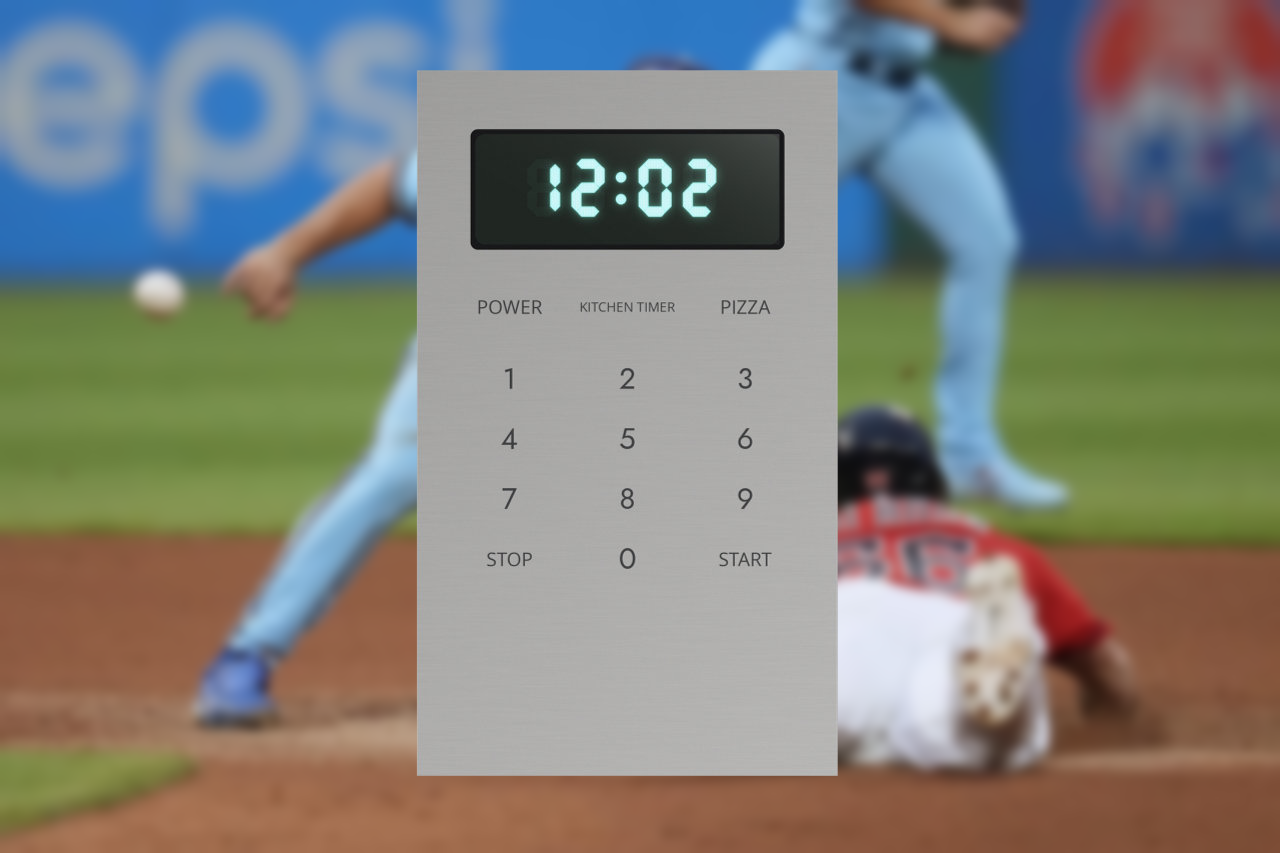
12:02
